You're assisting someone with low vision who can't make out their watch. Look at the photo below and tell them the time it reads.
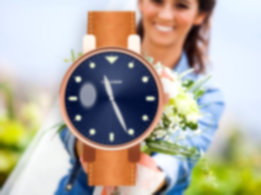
11:26
